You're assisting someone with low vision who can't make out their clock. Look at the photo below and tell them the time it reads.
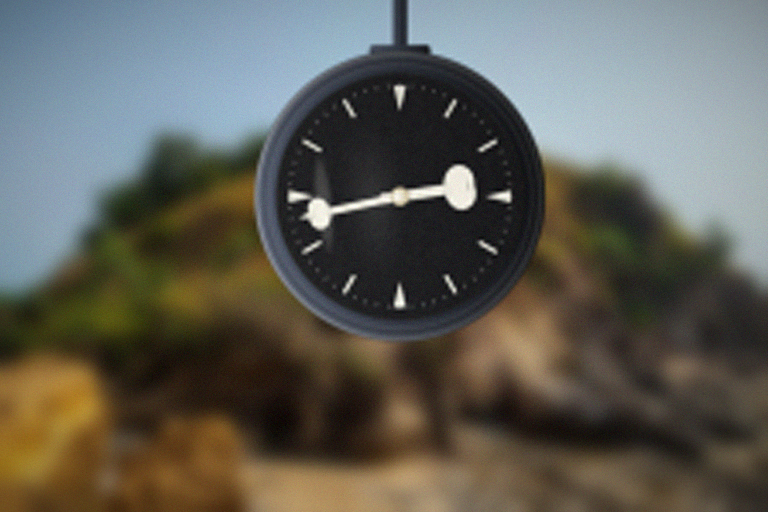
2:43
